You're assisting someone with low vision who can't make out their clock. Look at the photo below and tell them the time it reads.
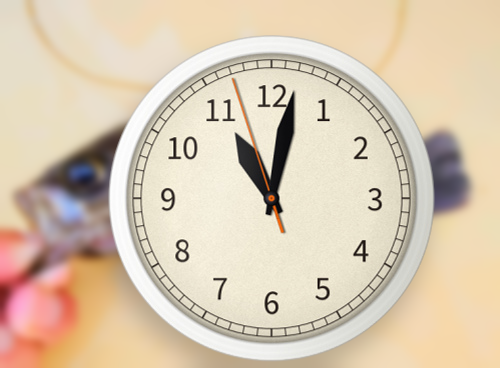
11:01:57
